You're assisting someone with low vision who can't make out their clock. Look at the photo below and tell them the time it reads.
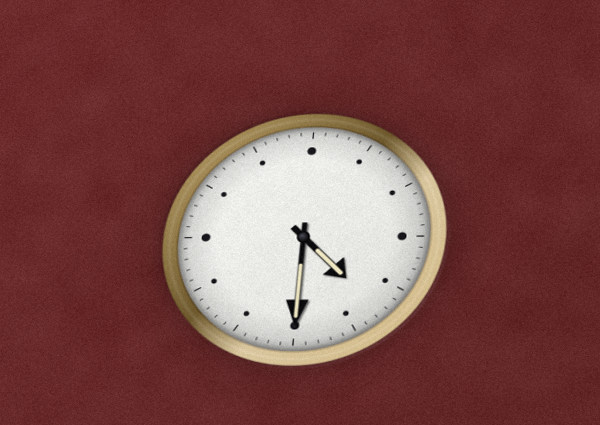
4:30
